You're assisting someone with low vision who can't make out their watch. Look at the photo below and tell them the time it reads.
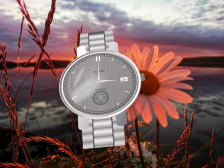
3:00
